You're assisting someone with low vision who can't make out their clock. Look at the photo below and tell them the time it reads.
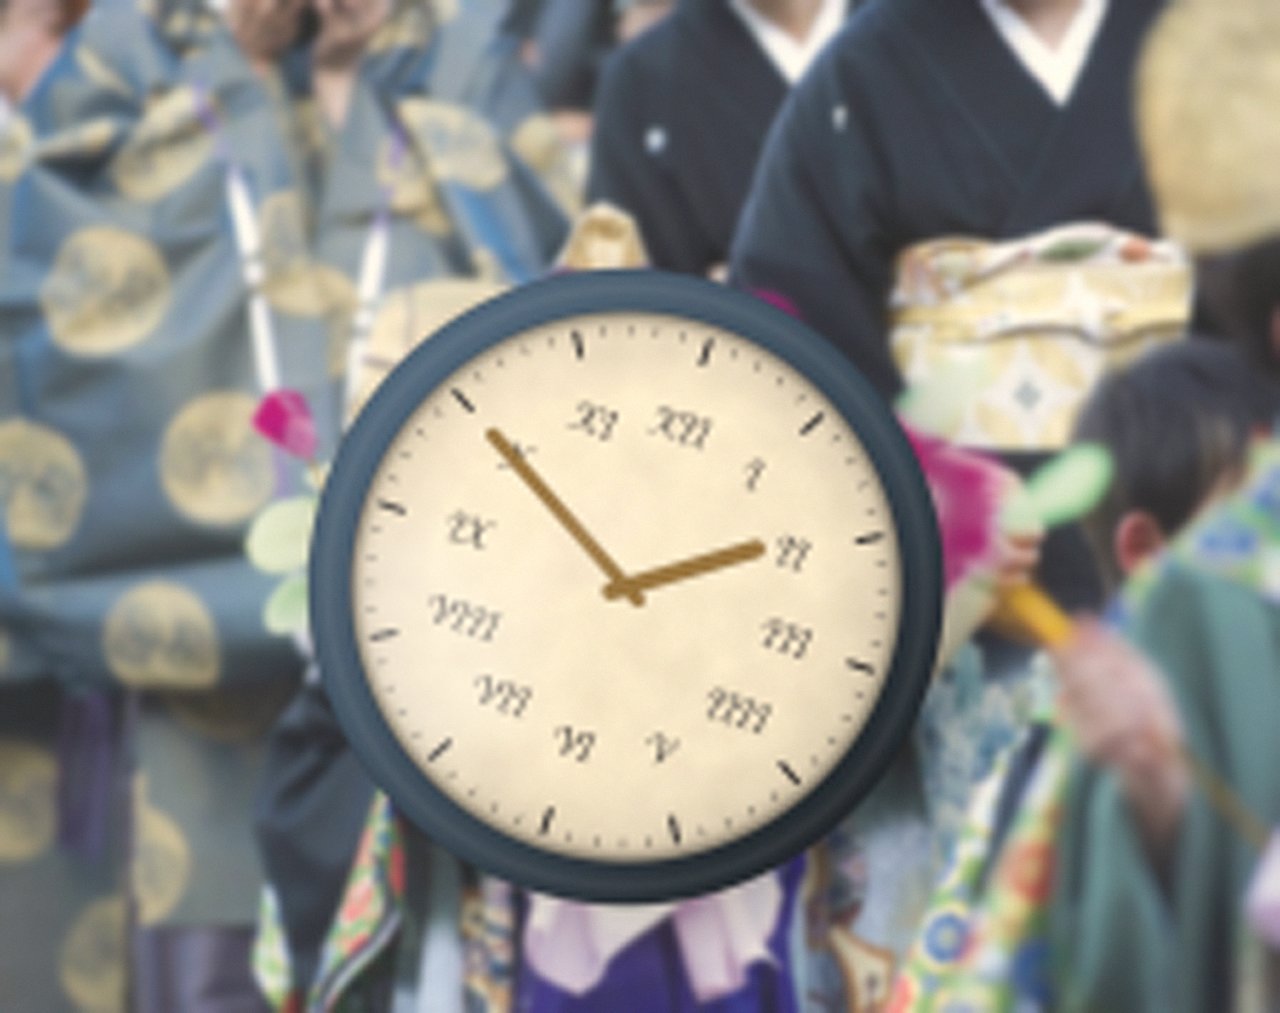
1:50
